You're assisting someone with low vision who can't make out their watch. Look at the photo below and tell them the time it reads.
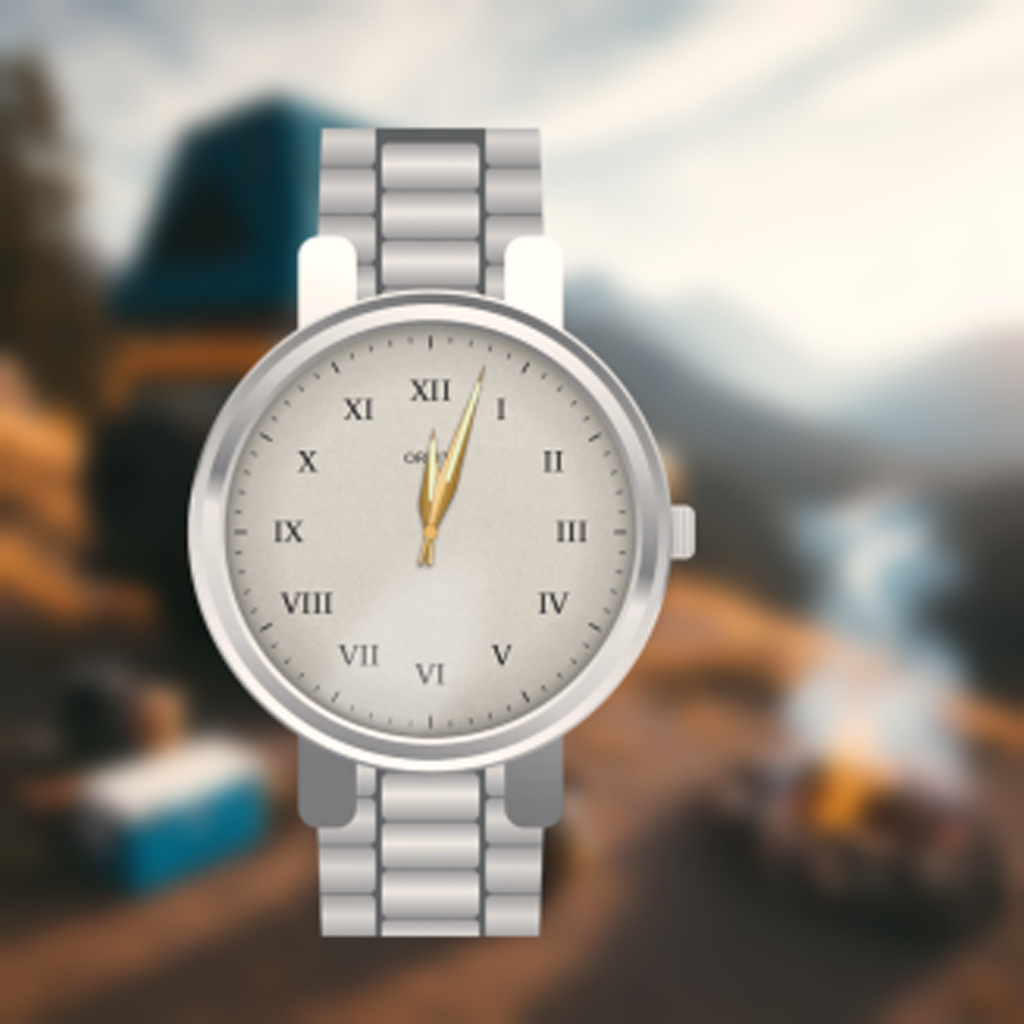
12:03
